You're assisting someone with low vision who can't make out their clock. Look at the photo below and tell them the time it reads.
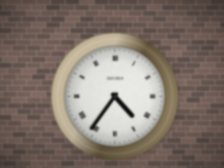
4:36
